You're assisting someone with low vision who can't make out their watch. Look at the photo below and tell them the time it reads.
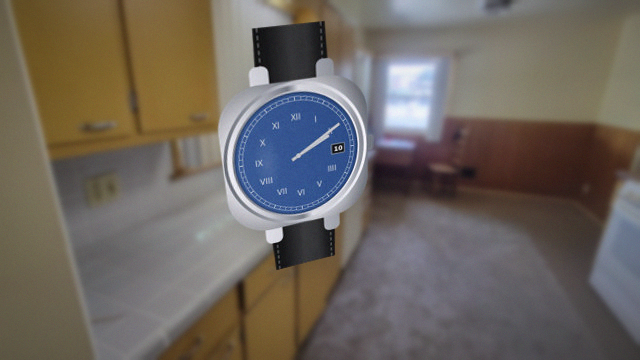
2:10
